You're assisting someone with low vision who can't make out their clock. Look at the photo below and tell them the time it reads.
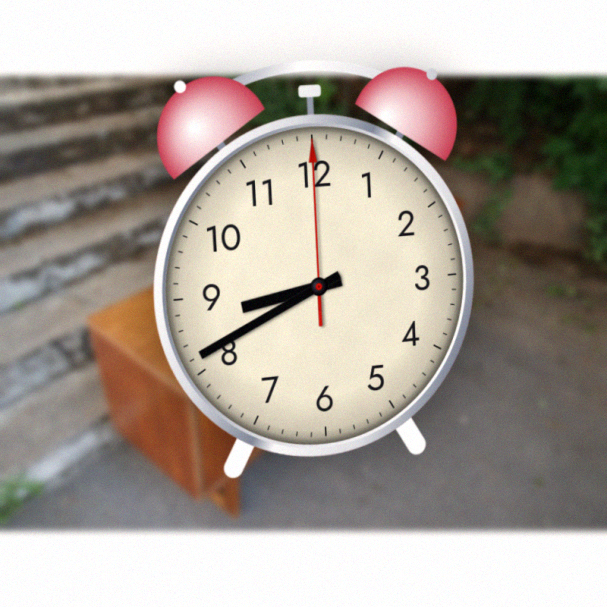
8:41:00
